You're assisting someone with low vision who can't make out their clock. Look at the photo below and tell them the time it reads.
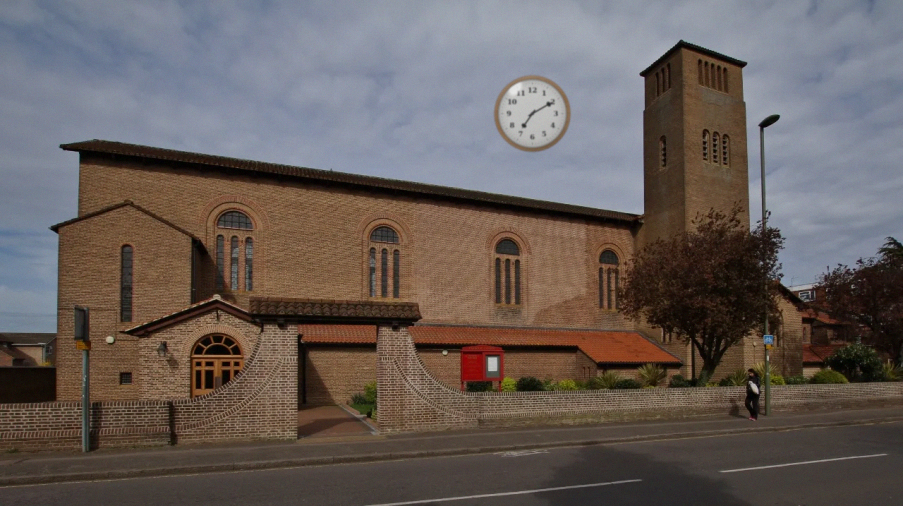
7:10
